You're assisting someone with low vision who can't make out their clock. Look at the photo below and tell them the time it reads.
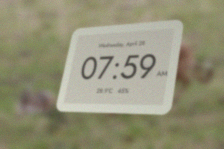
7:59
